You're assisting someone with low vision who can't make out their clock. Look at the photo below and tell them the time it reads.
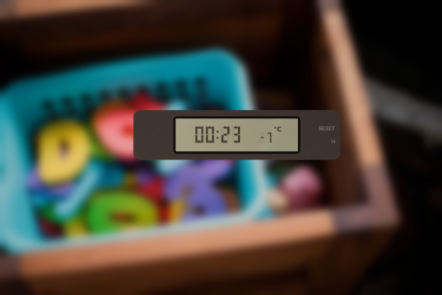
0:23
